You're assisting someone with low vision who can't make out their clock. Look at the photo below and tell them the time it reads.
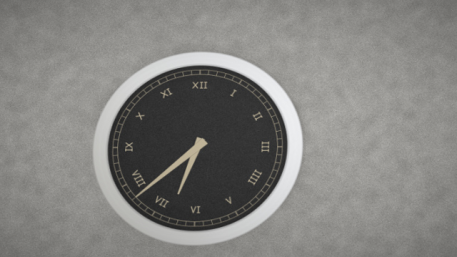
6:38
